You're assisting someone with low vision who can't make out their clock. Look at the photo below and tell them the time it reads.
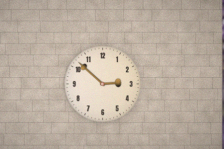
2:52
